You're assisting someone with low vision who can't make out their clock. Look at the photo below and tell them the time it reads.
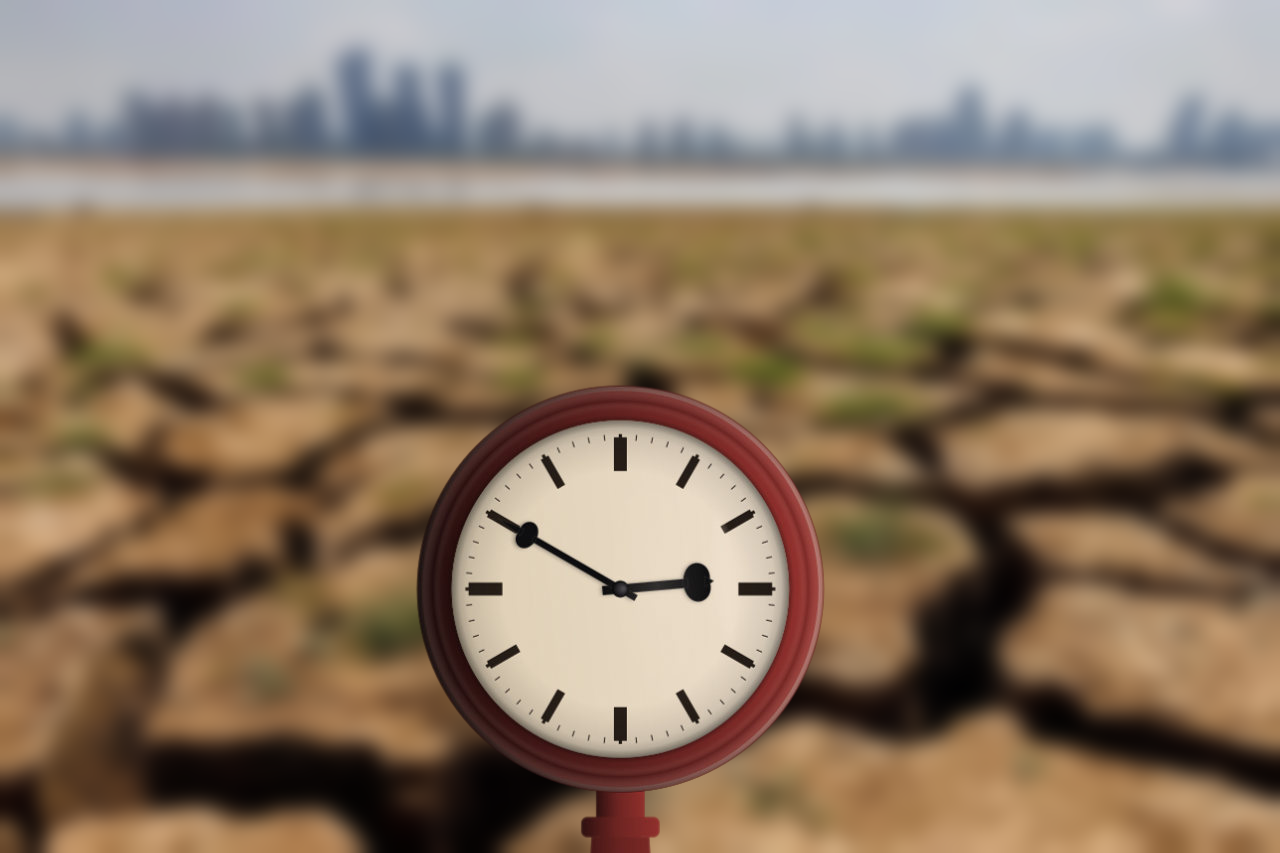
2:50
